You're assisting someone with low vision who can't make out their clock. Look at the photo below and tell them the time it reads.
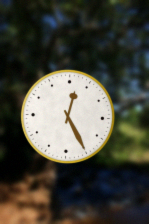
12:25
